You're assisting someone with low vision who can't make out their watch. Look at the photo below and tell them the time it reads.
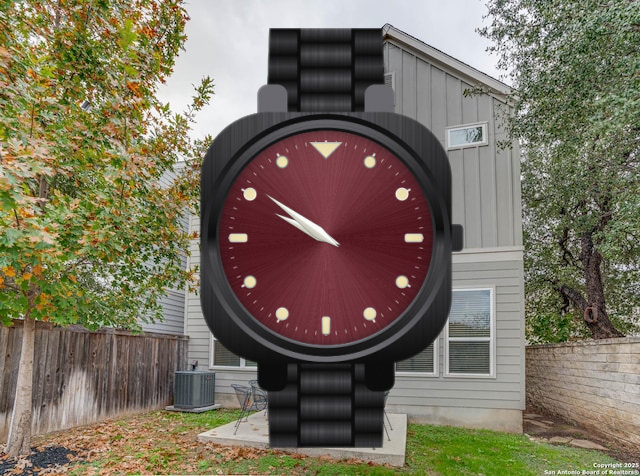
9:51
